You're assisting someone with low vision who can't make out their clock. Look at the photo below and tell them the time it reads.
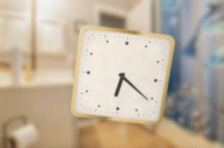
6:21
